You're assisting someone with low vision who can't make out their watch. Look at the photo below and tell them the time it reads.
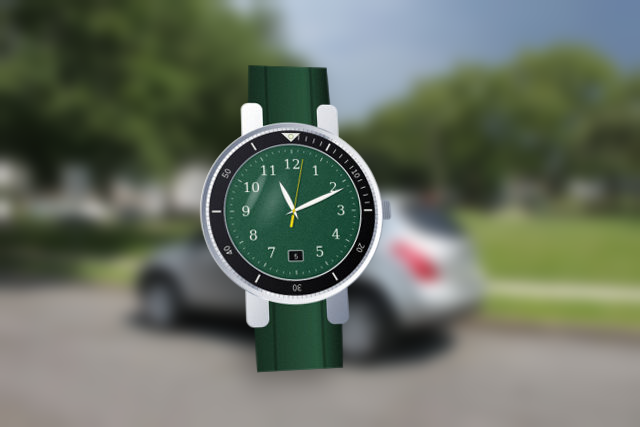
11:11:02
